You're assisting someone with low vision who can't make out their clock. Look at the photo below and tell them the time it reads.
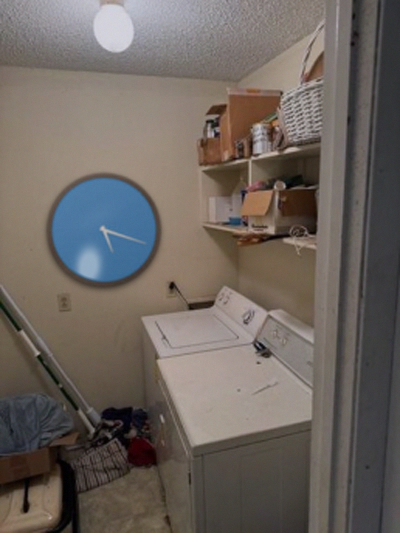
5:18
